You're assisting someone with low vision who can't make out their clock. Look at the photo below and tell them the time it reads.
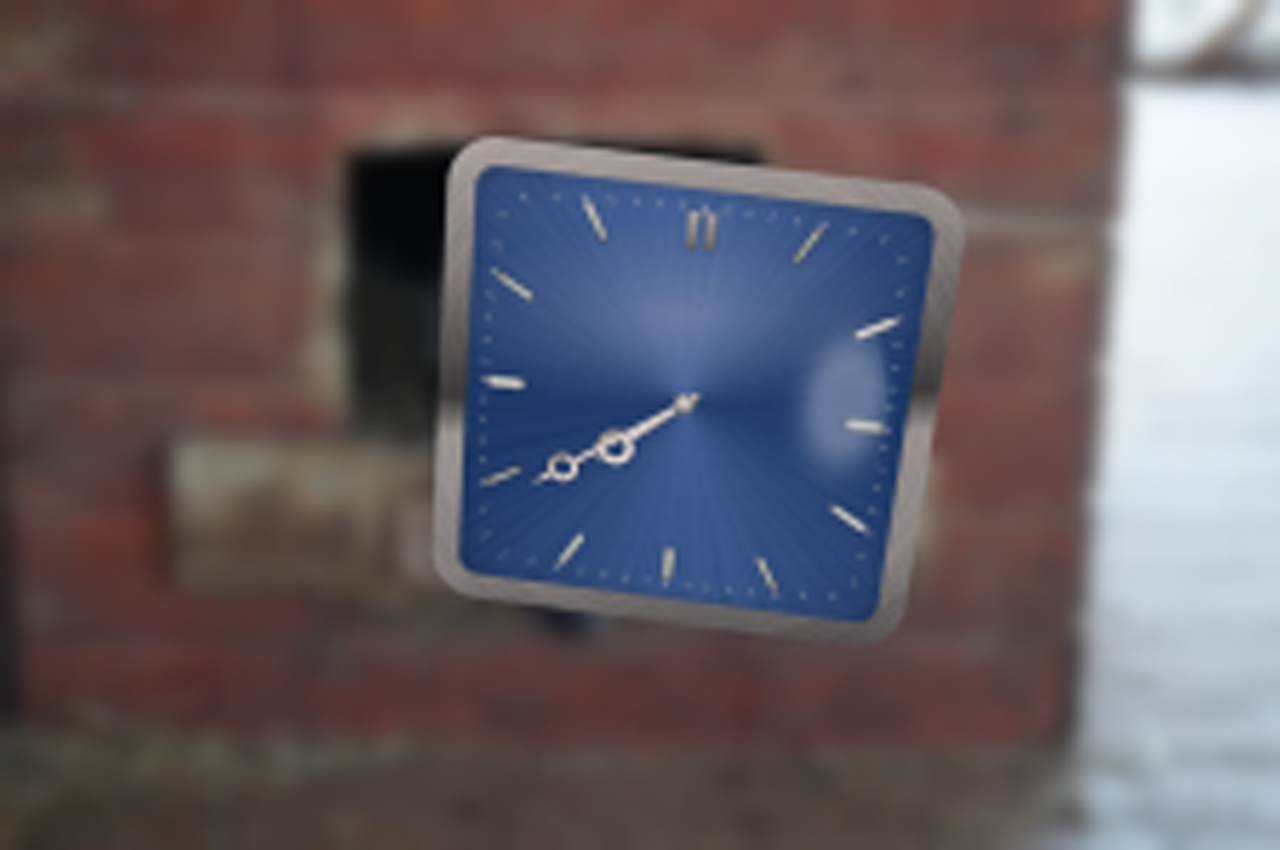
7:39
